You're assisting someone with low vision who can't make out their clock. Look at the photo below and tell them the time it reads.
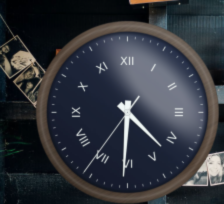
4:30:36
